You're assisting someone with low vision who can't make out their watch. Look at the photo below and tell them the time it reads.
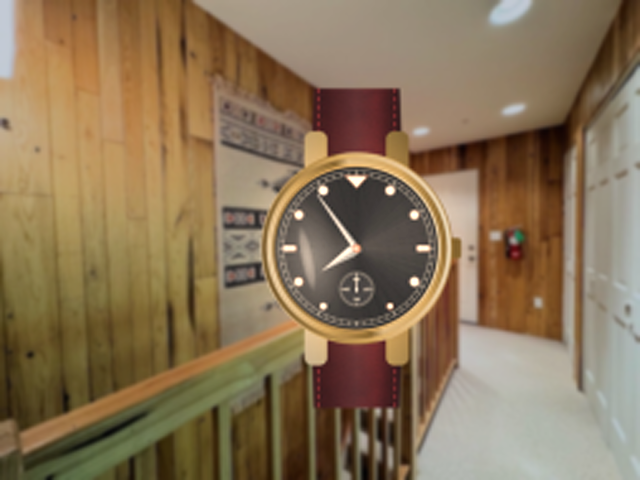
7:54
